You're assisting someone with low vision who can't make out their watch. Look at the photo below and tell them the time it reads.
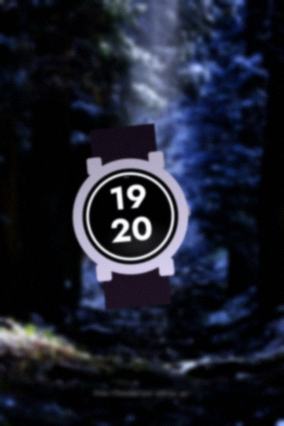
19:20
